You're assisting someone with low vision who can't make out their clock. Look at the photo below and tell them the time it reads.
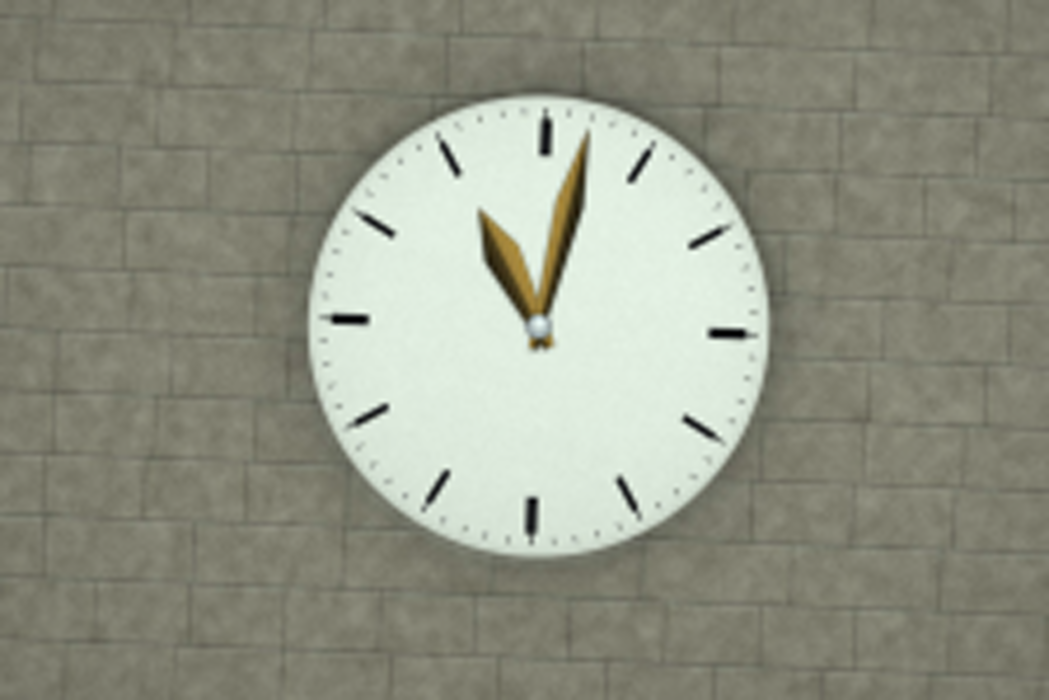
11:02
